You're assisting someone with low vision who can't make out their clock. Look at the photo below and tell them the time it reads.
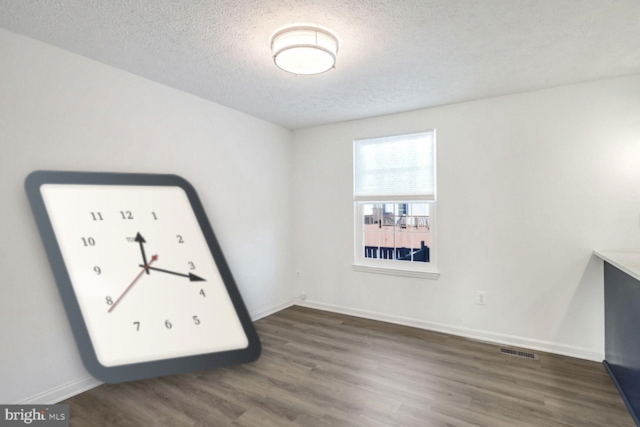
12:17:39
